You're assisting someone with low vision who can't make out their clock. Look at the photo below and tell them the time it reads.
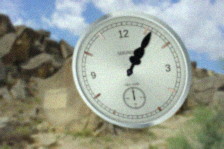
1:06
